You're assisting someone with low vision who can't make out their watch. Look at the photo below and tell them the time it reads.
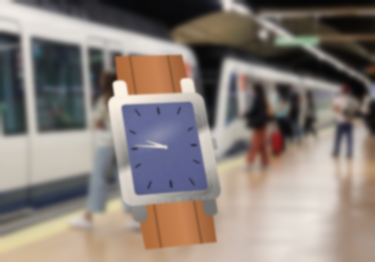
9:46
